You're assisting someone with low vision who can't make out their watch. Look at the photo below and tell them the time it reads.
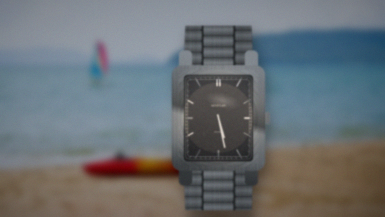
5:28
